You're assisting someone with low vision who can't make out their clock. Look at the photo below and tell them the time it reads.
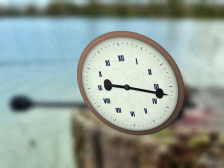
9:17
